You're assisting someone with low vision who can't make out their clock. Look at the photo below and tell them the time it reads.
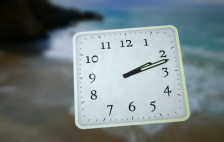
2:12
